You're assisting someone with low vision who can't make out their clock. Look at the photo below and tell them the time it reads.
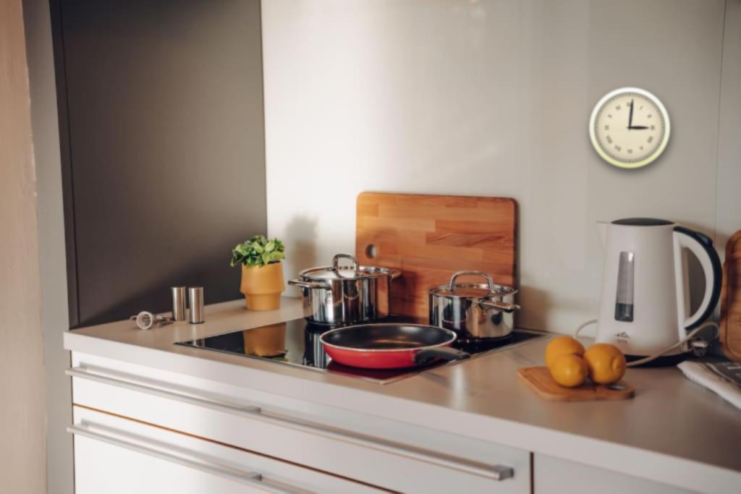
3:01
